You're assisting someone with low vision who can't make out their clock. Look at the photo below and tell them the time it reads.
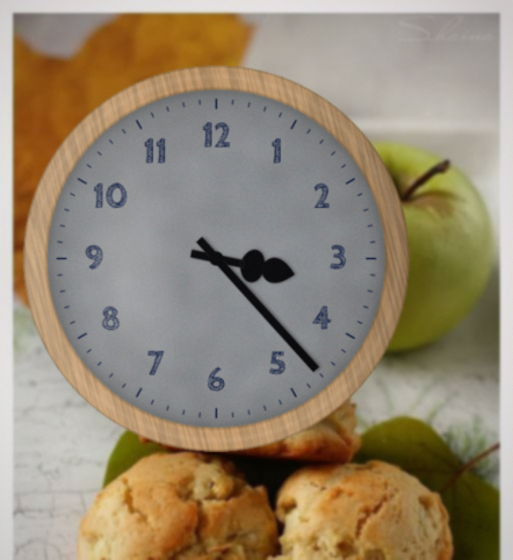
3:23
